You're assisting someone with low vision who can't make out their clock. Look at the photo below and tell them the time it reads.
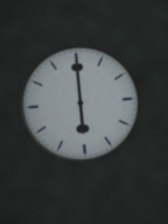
6:00
